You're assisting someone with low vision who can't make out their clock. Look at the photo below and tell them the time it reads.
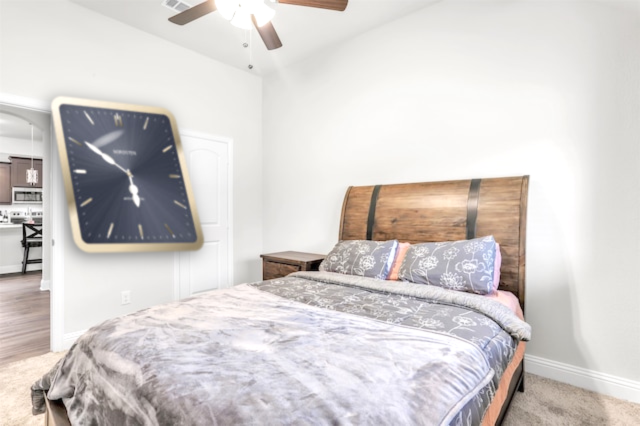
5:51
